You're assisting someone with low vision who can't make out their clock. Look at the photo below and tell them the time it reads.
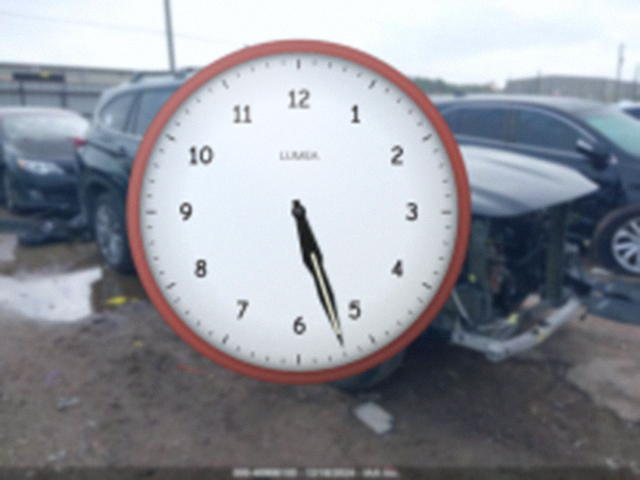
5:27
